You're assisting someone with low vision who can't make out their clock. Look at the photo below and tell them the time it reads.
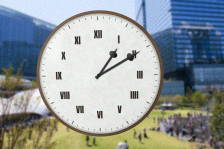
1:10
